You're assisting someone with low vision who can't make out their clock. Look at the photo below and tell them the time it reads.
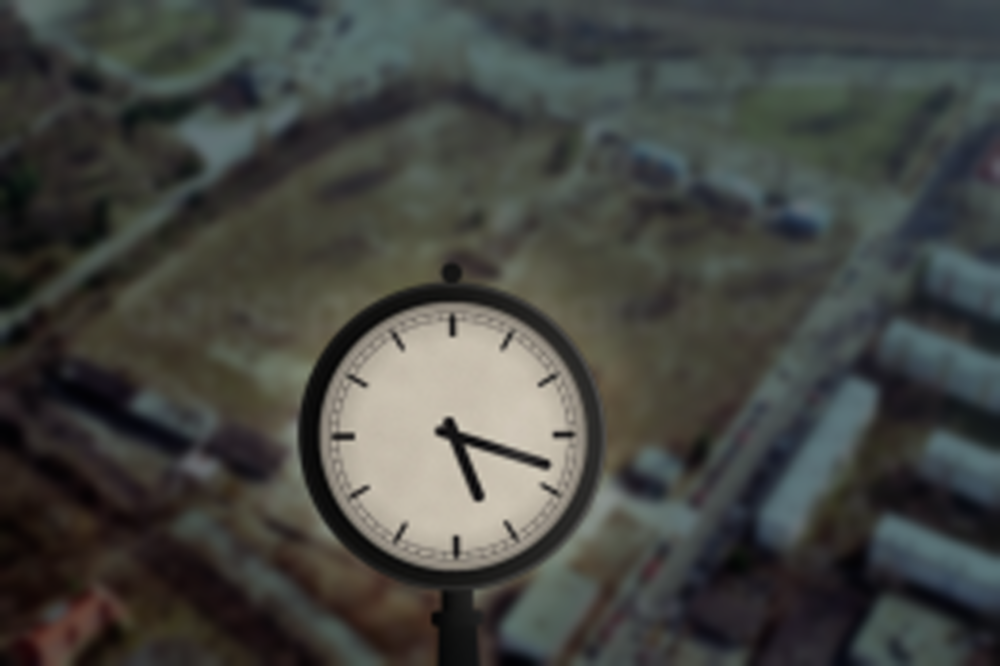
5:18
